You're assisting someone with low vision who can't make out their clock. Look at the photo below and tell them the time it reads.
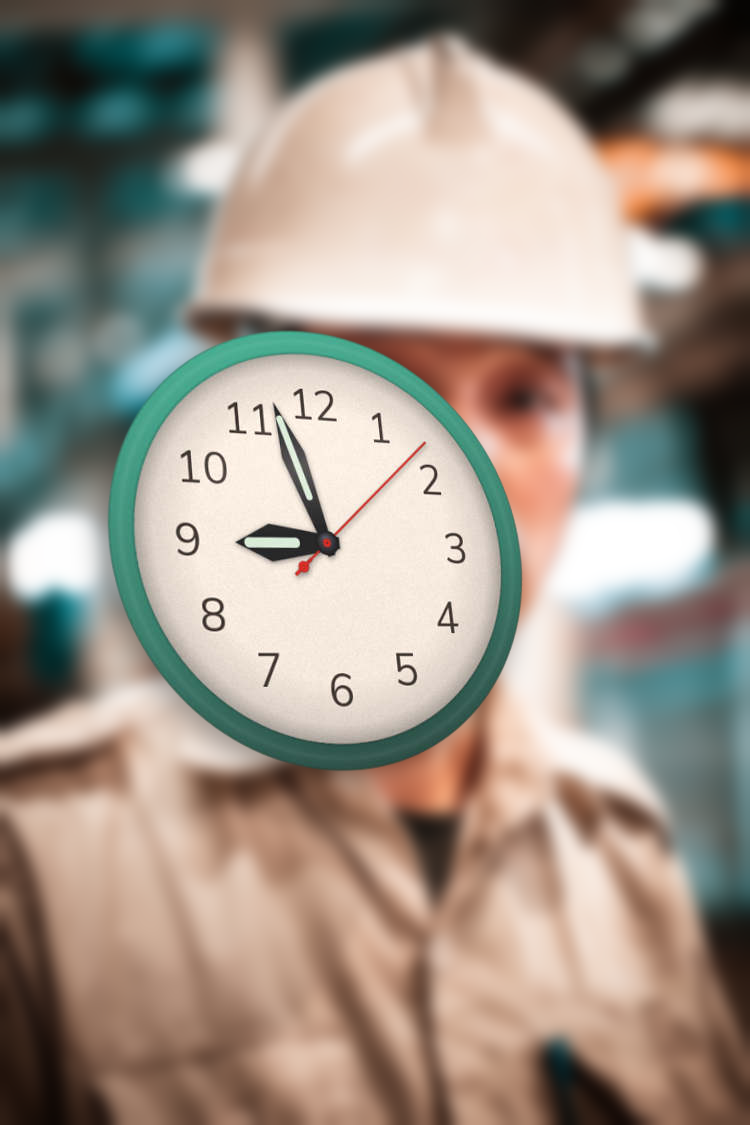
8:57:08
